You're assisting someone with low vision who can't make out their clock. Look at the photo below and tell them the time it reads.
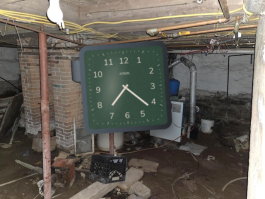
7:22
